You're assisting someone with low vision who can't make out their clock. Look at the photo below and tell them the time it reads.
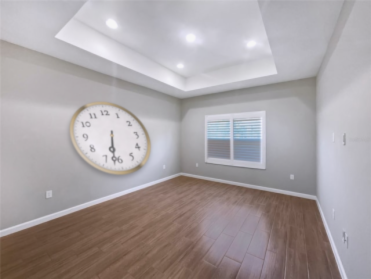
6:32
